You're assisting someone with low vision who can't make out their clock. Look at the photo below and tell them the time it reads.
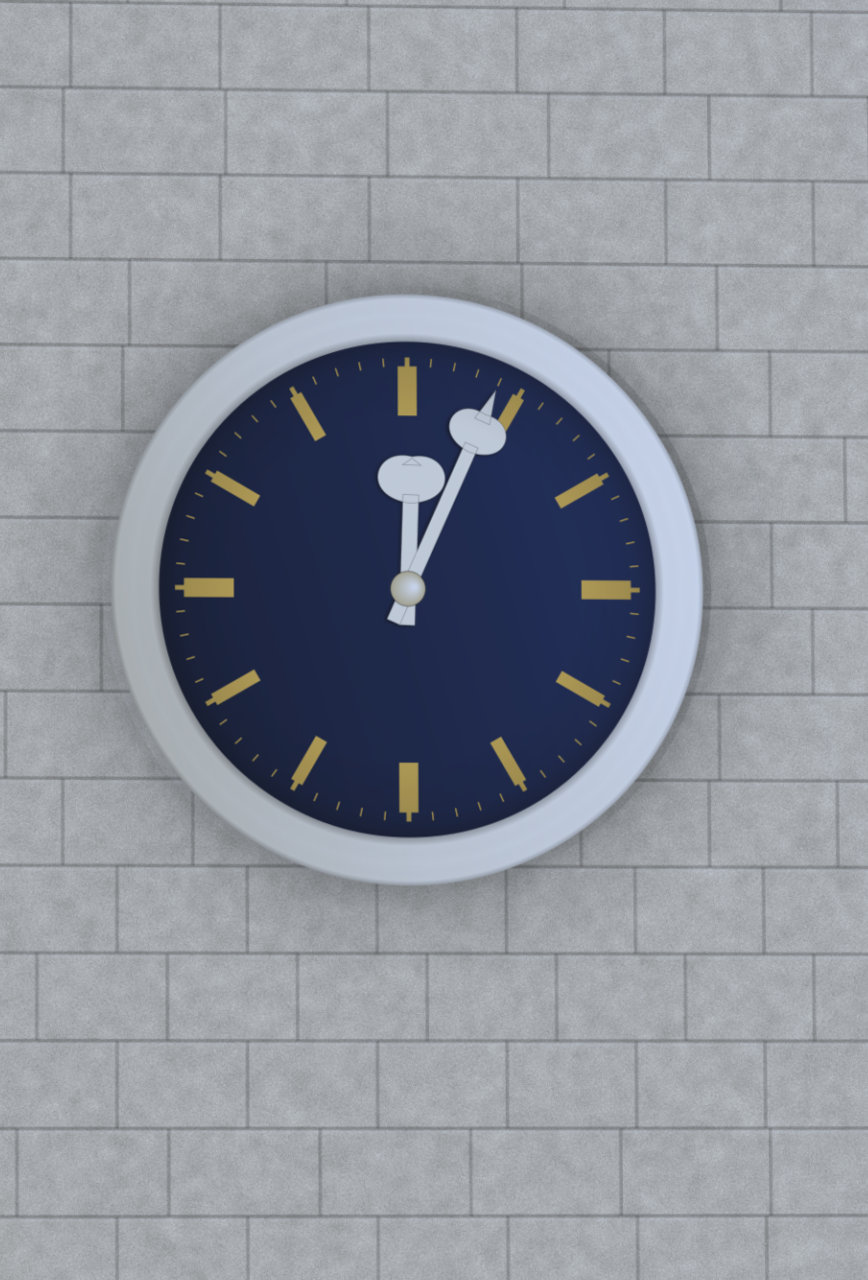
12:04
